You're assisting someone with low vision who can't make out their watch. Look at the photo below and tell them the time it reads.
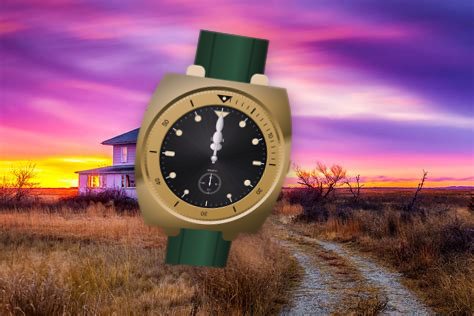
12:00
